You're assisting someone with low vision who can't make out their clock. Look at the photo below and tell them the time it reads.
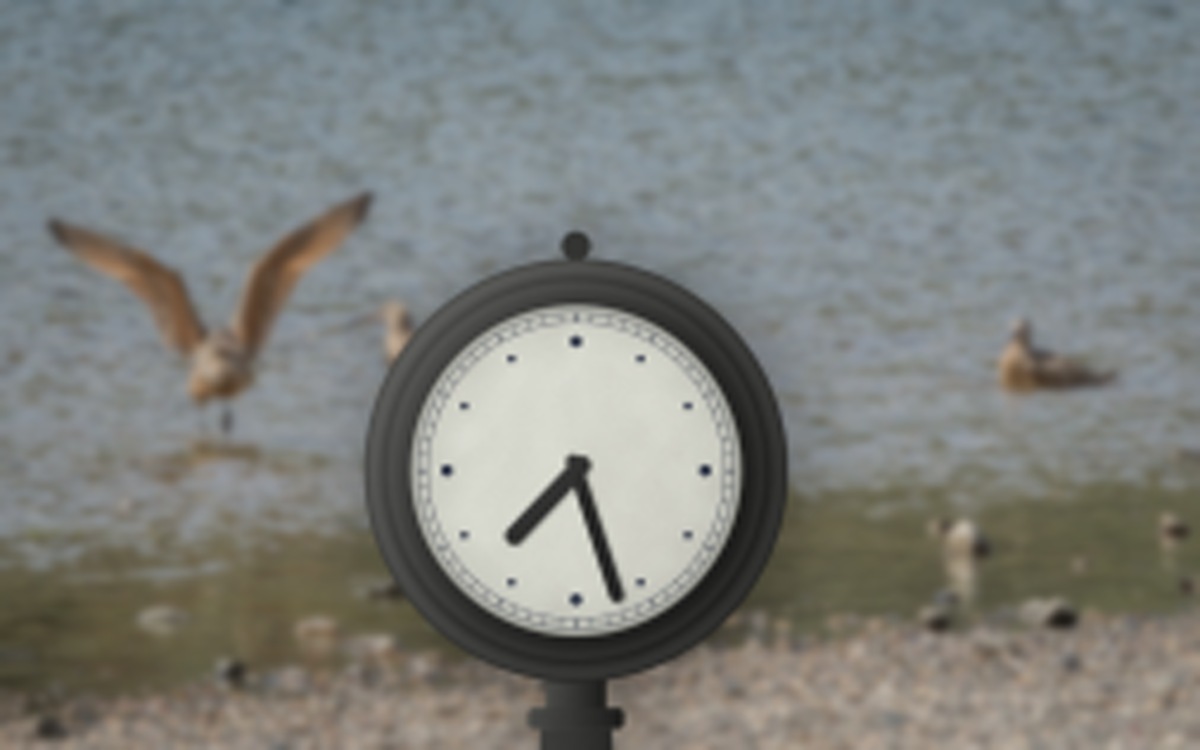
7:27
